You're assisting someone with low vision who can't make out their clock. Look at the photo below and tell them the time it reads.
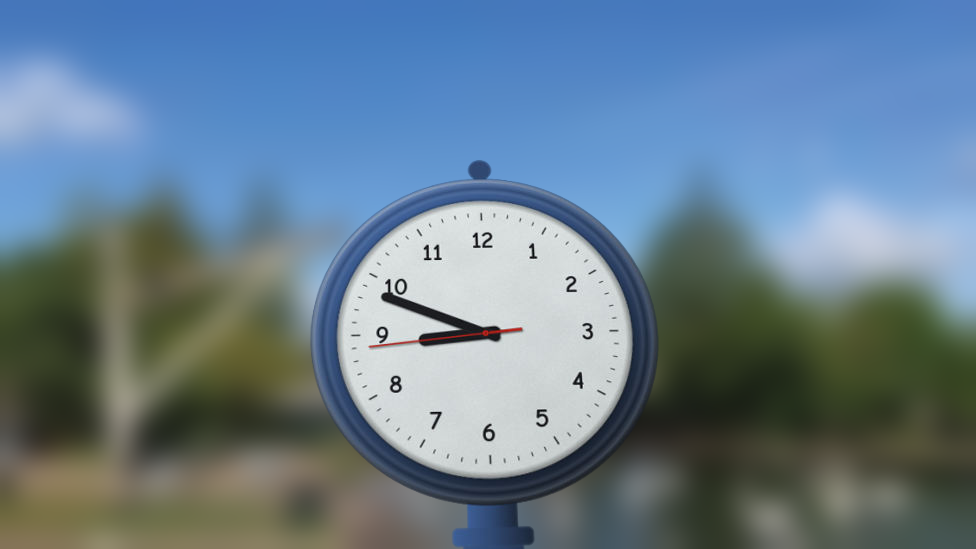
8:48:44
